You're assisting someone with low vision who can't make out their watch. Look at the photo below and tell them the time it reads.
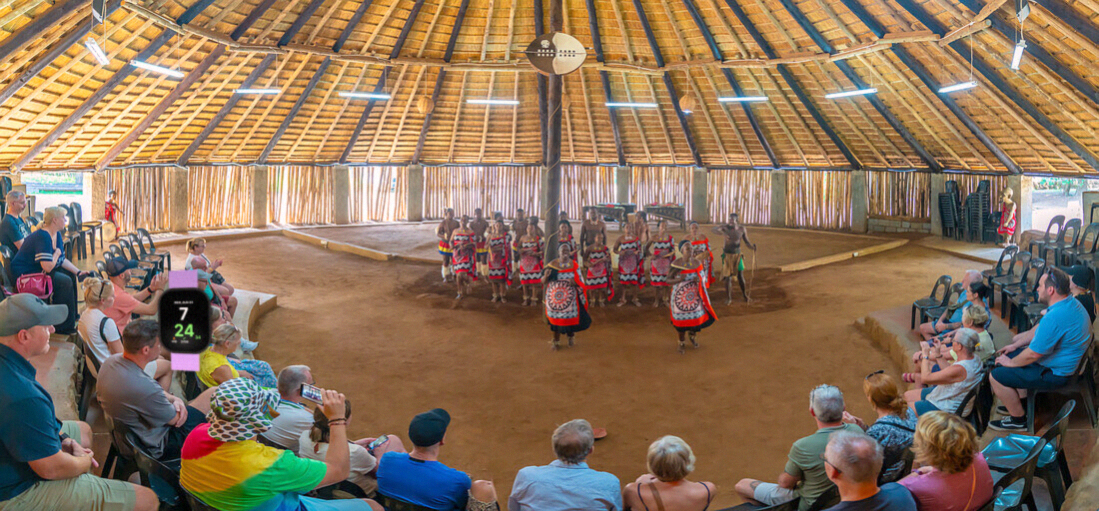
7:24
